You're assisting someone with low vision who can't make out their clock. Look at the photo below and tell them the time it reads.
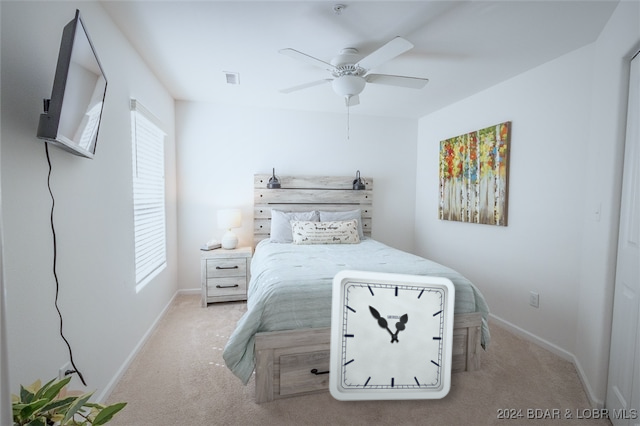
12:53
